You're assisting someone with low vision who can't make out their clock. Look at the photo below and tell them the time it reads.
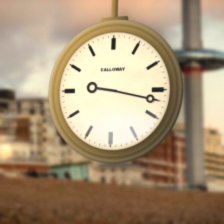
9:17
